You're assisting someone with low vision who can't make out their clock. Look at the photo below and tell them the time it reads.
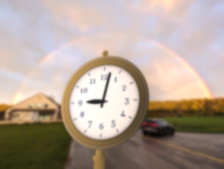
9:02
